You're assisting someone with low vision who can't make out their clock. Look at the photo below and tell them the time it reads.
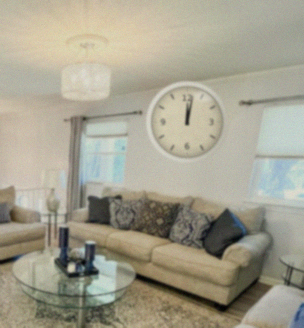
12:02
